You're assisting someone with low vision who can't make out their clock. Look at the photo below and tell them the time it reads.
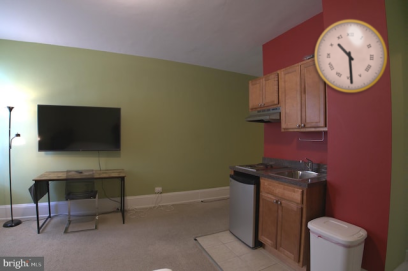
10:29
